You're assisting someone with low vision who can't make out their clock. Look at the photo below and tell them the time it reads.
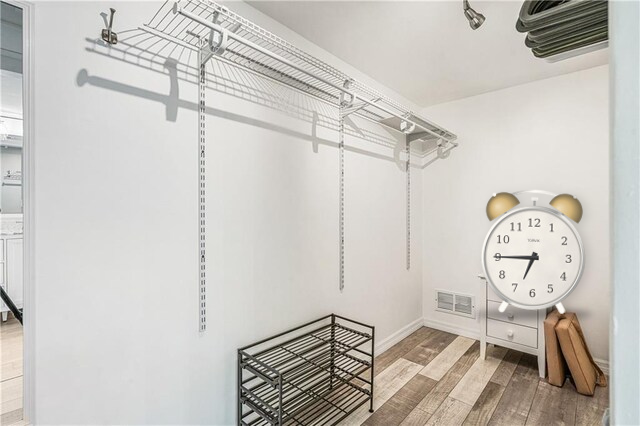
6:45
